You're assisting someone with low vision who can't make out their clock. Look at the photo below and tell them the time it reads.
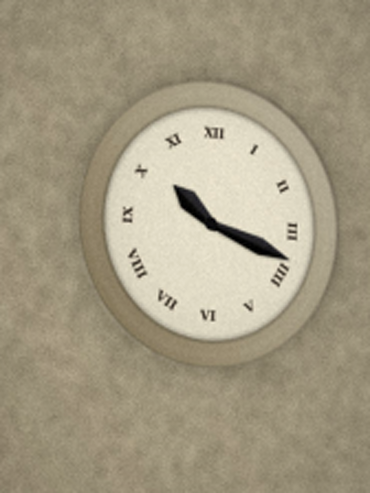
10:18
